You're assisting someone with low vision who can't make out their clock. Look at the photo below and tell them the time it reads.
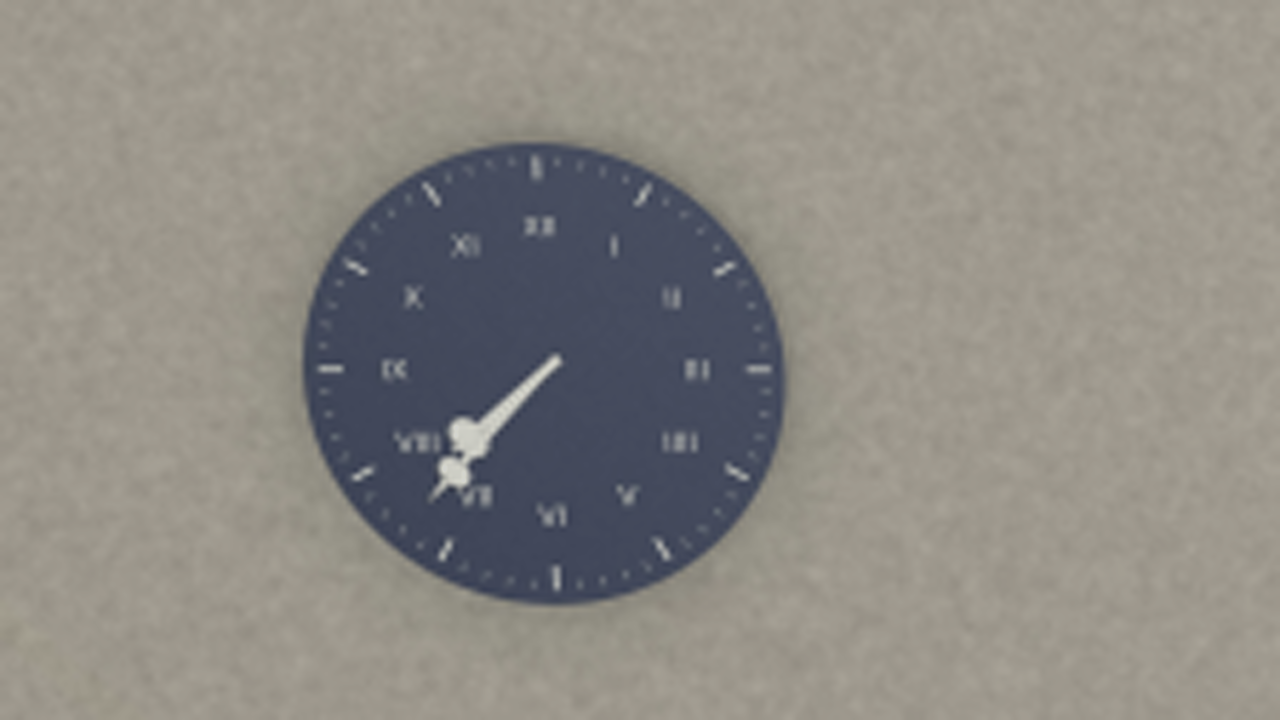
7:37
